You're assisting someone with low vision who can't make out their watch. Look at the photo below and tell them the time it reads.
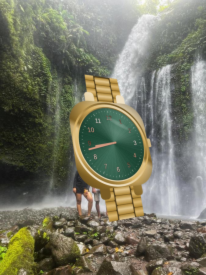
8:43
